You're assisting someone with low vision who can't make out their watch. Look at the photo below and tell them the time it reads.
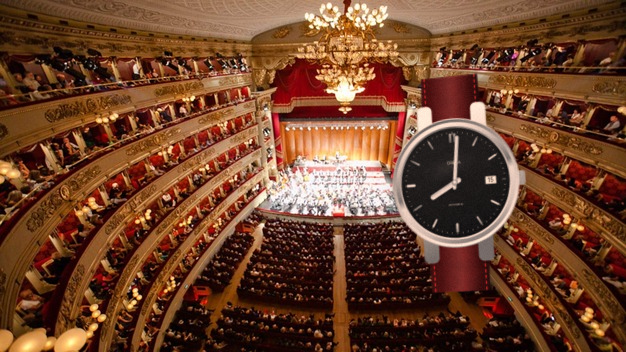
8:01
